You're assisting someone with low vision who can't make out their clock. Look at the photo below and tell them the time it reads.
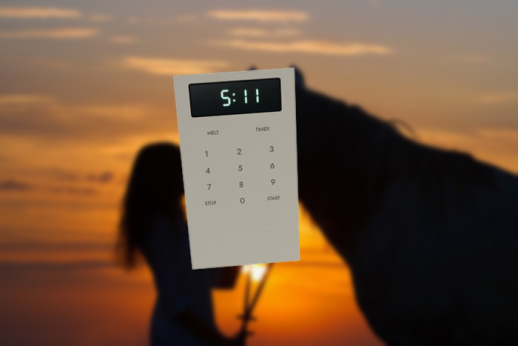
5:11
